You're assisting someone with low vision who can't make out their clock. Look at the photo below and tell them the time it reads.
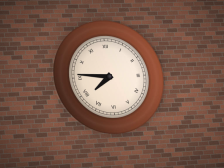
7:46
